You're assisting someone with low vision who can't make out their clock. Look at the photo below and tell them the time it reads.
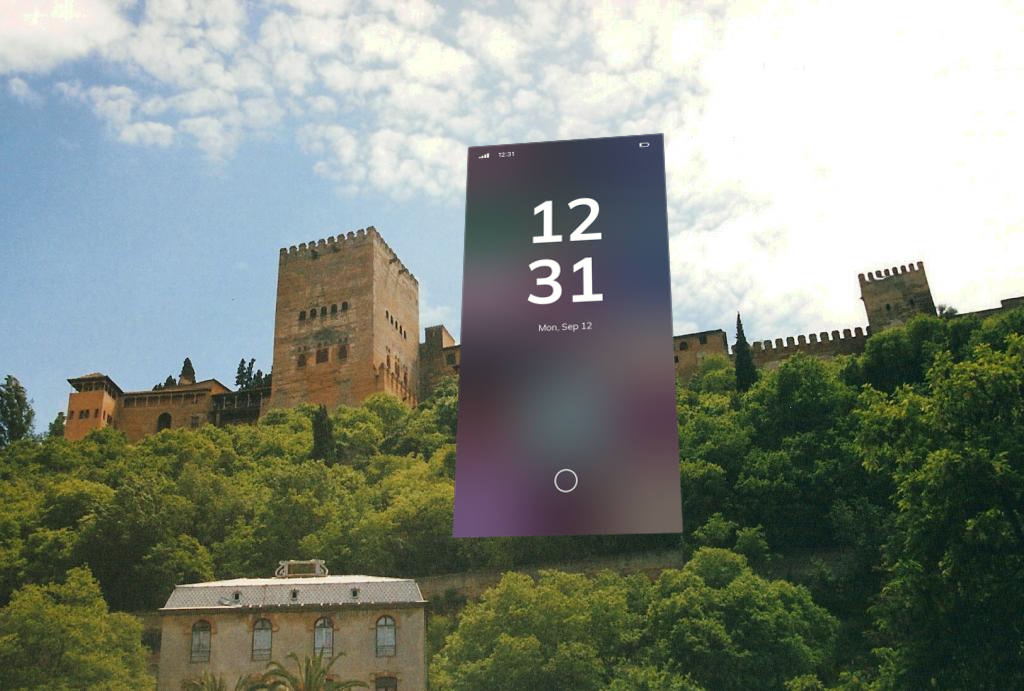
12:31
